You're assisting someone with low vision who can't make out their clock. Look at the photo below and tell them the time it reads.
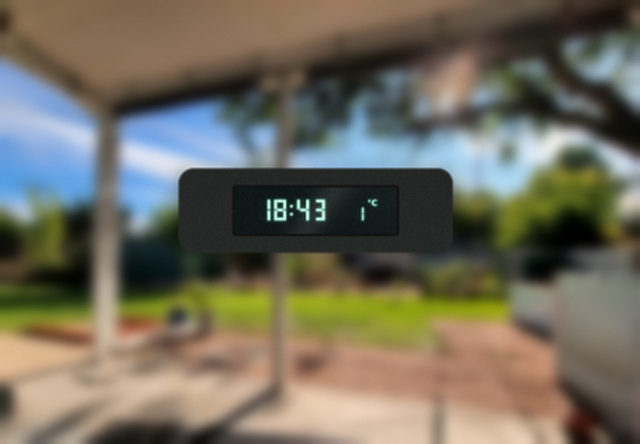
18:43
